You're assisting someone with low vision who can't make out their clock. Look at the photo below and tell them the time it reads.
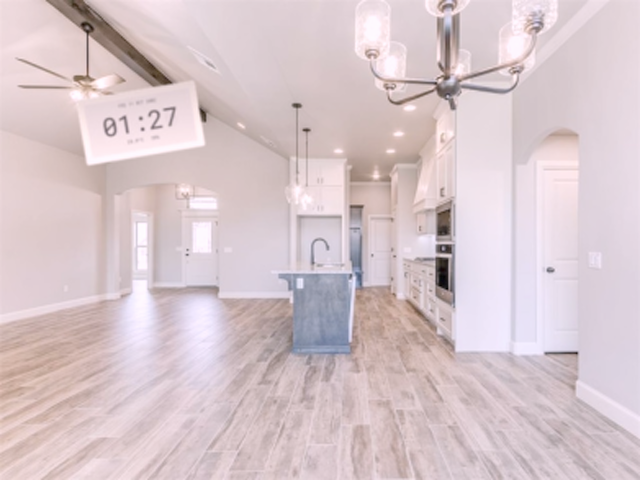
1:27
